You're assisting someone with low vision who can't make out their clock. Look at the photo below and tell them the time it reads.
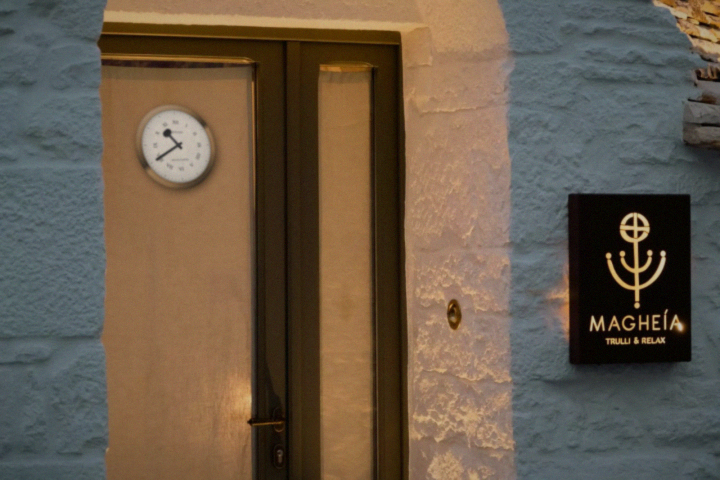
10:40
